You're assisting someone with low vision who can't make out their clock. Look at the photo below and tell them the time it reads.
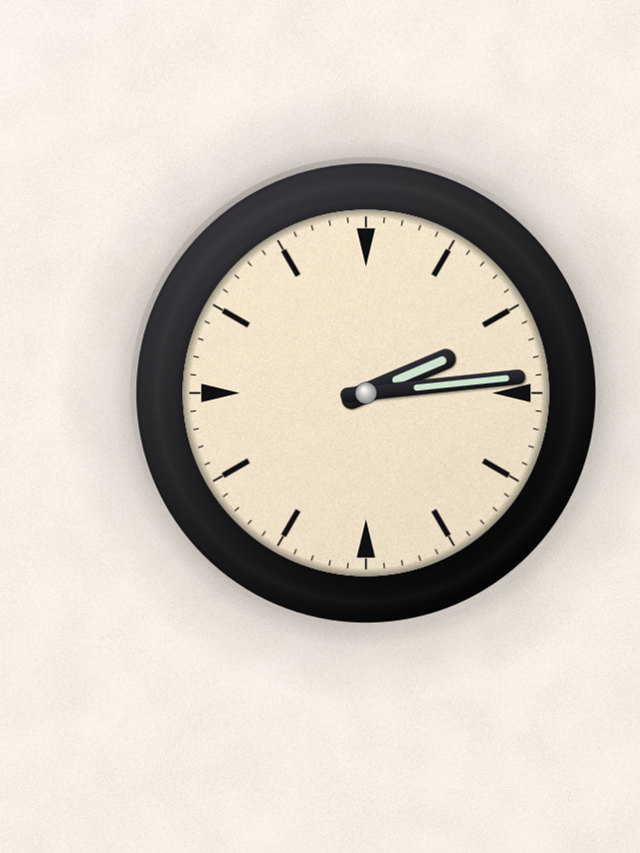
2:14
